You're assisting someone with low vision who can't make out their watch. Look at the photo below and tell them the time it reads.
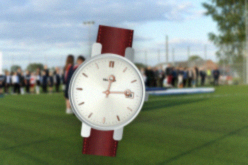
12:14
